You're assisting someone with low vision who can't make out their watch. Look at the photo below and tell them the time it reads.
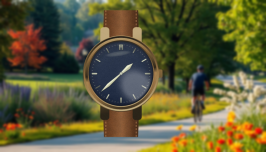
1:38
